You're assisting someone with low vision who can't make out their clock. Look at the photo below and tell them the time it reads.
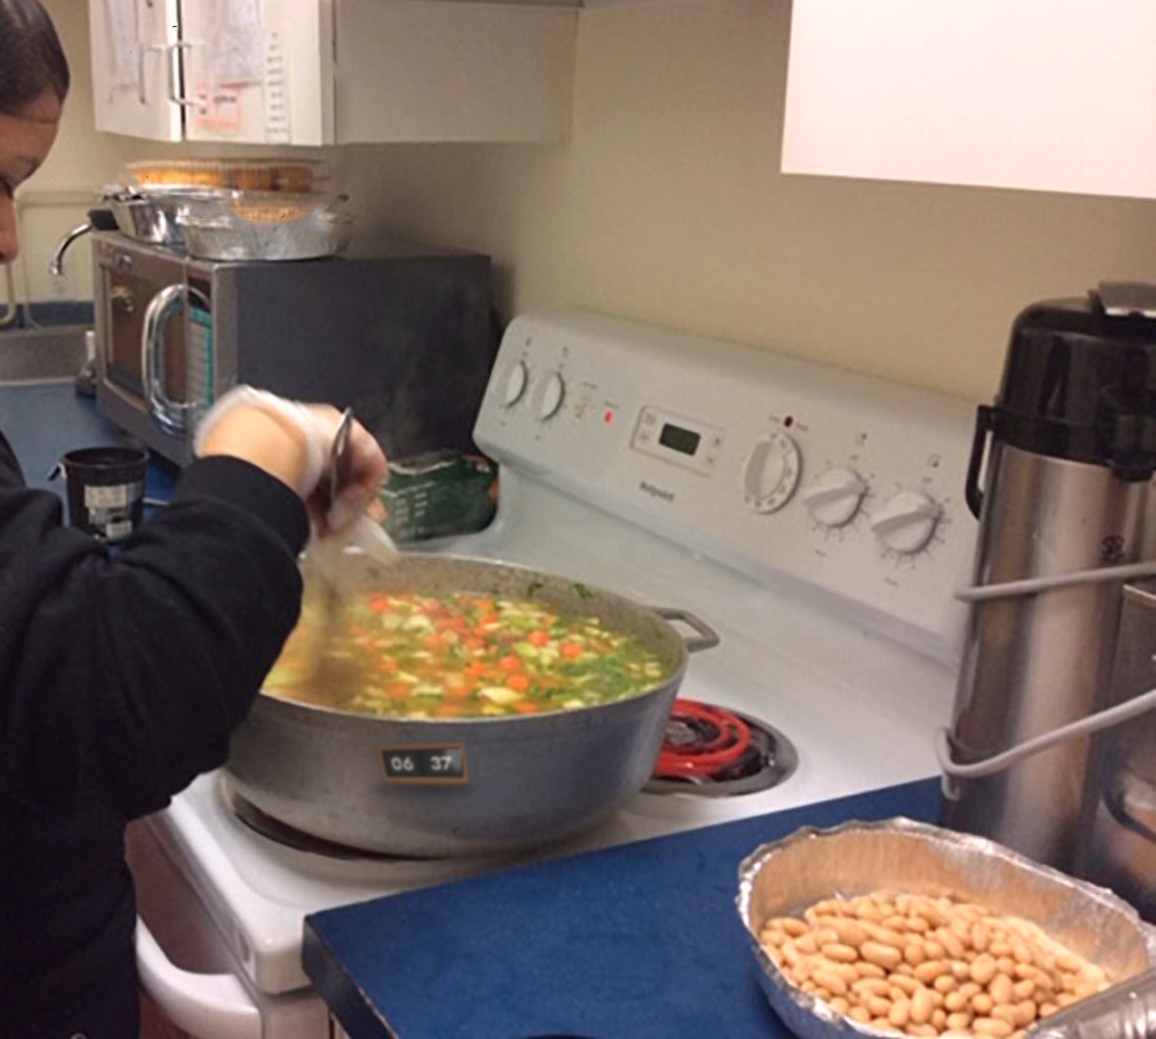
6:37
